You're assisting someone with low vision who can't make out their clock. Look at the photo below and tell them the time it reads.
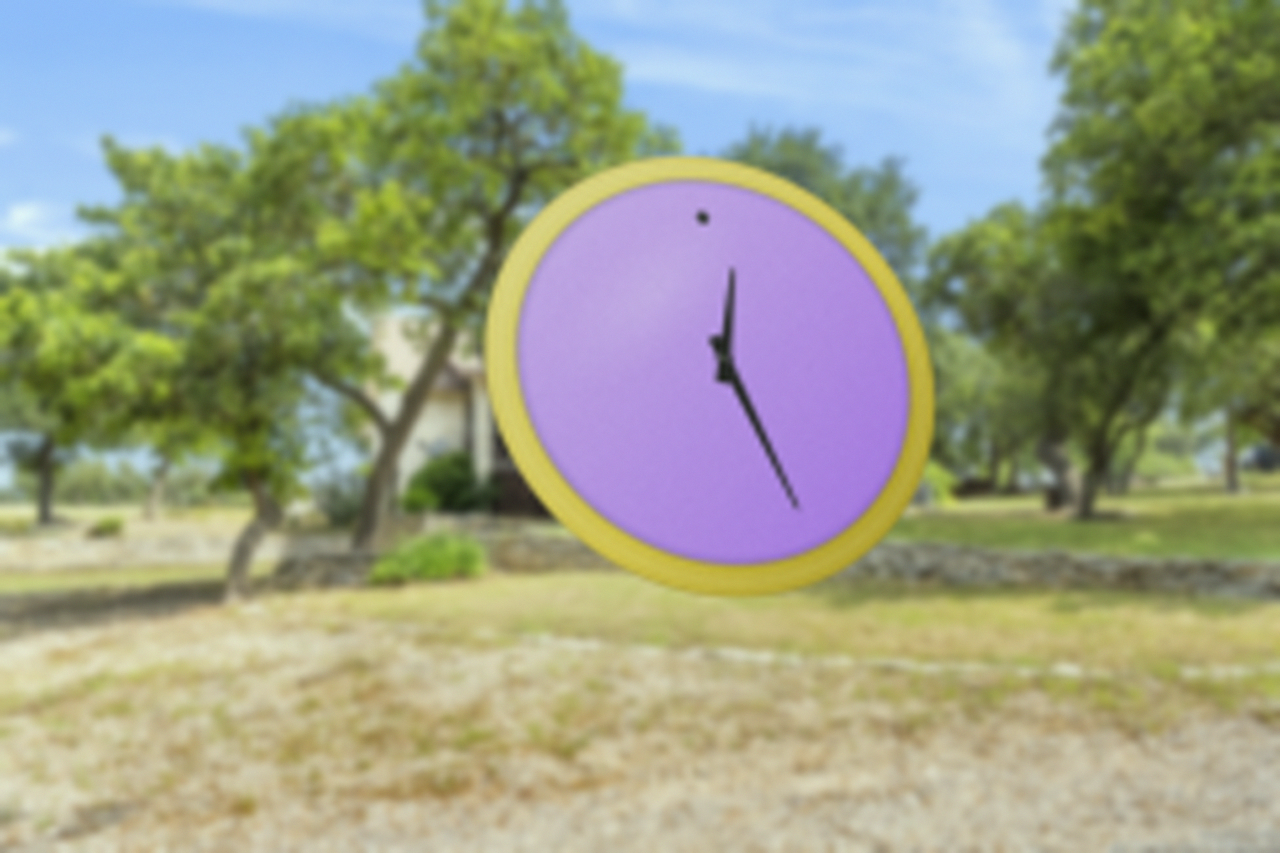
12:27
